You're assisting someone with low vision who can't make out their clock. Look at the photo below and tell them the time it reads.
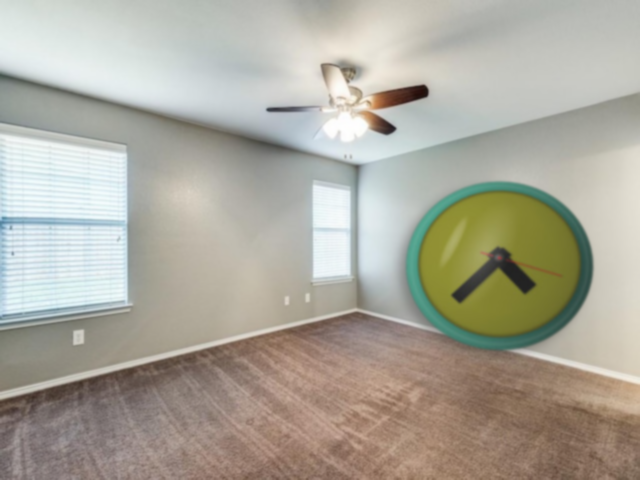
4:37:18
